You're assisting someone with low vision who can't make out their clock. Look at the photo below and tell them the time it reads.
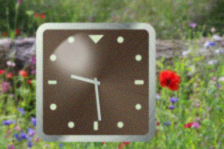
9:29
